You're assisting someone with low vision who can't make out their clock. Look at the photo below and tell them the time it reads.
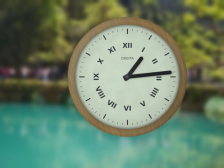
1:14
